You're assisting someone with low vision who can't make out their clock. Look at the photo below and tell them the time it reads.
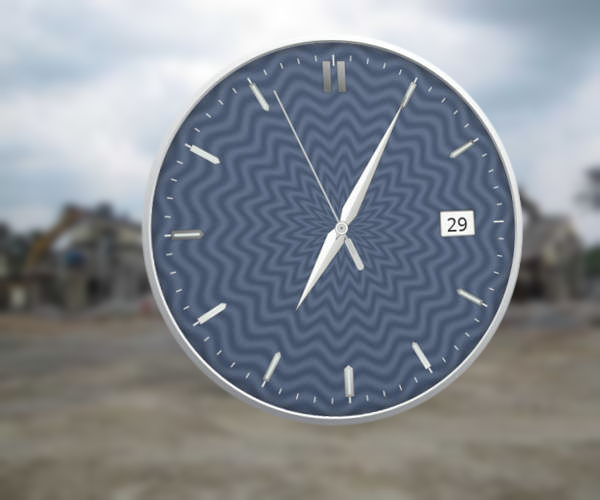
7:04:56
